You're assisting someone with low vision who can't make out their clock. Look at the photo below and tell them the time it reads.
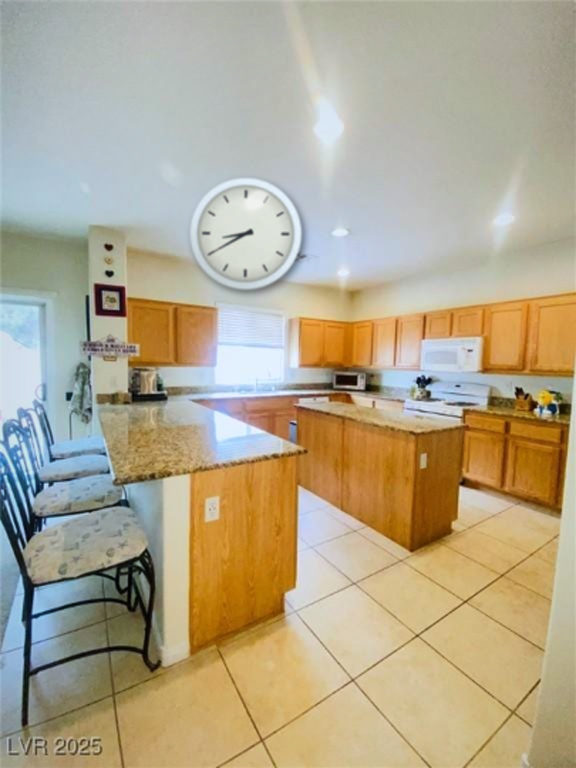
8:40
